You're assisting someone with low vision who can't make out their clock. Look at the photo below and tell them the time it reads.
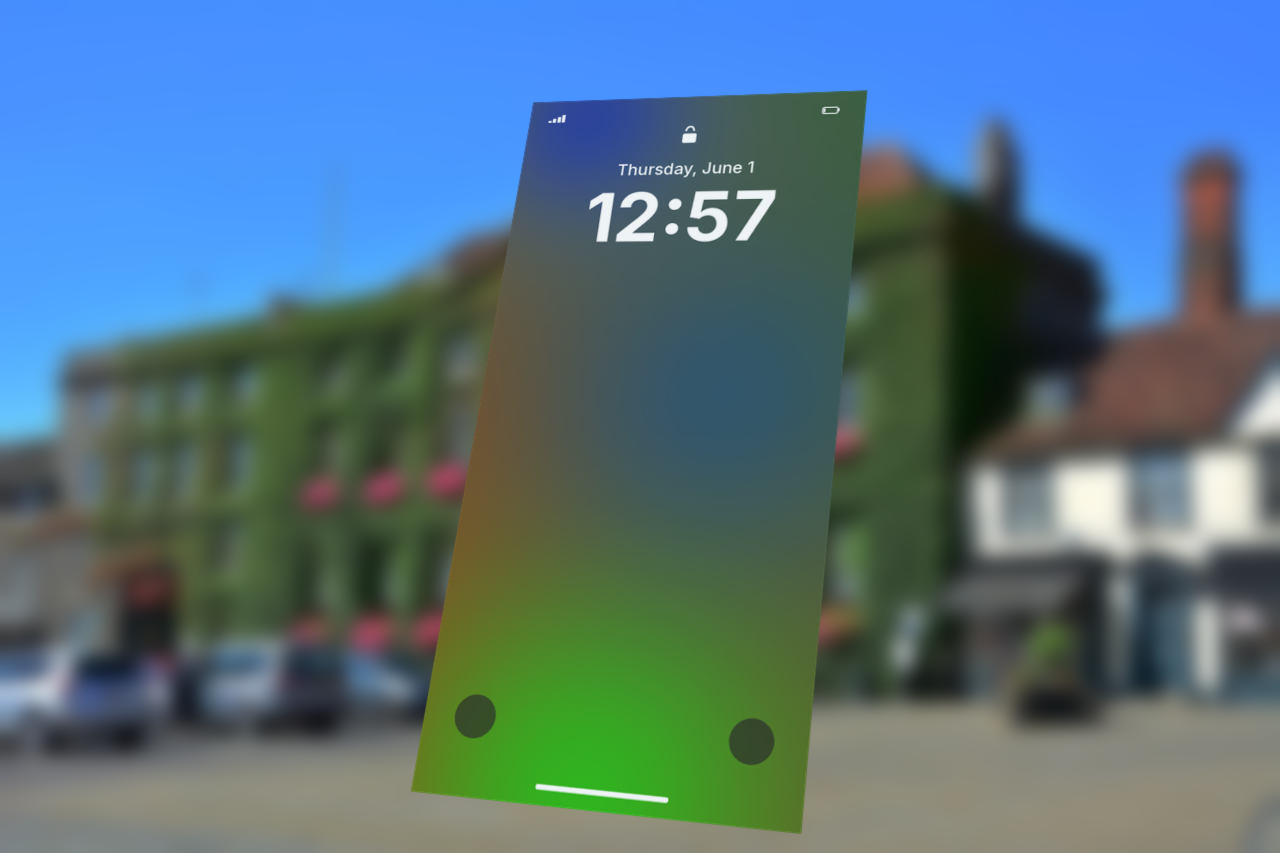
12:57
